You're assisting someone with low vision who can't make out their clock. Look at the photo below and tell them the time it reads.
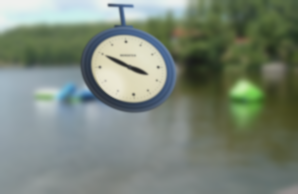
3:50
